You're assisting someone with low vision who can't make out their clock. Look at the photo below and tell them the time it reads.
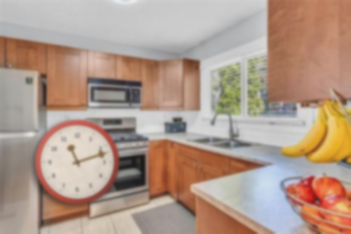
11:12
